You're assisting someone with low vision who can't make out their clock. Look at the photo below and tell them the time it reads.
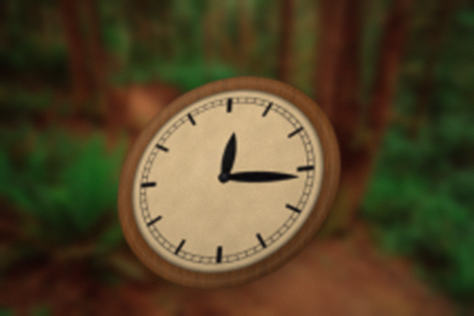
12:16
